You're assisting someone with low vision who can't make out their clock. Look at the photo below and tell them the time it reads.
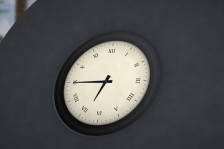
6:45
